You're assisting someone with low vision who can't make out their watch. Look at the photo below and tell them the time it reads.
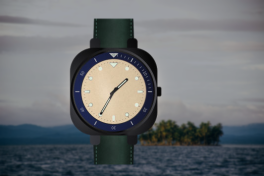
1:35
